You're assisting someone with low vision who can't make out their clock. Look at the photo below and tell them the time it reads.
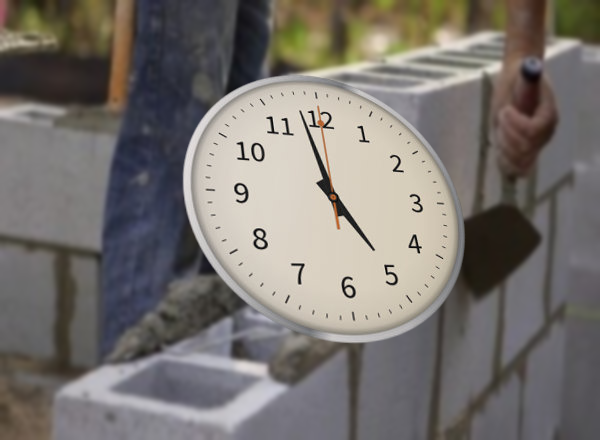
4:58:00
